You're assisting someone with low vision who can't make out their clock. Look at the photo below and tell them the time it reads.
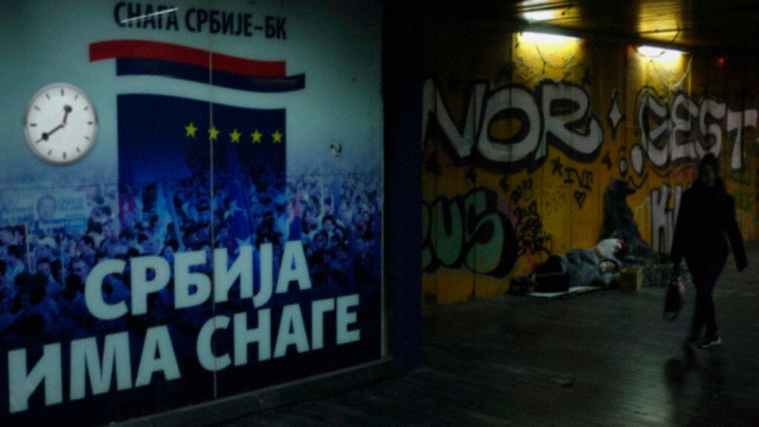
12:40
